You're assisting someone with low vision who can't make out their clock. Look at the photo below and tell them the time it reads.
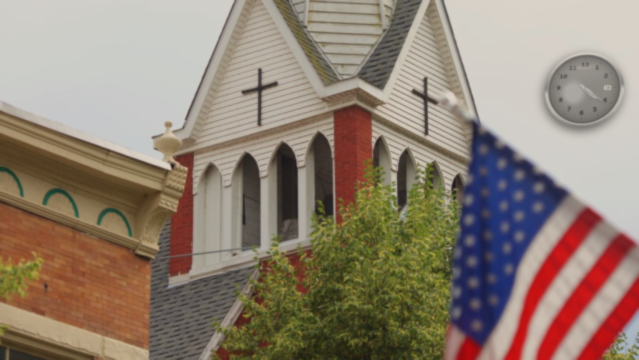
4:21
